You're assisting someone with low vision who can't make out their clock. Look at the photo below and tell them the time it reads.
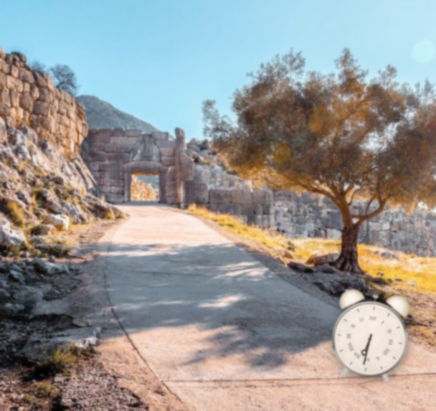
6:31
